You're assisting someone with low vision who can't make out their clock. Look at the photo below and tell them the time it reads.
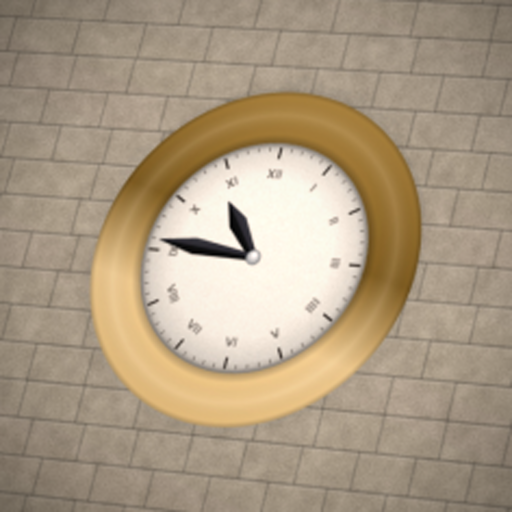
10:46
